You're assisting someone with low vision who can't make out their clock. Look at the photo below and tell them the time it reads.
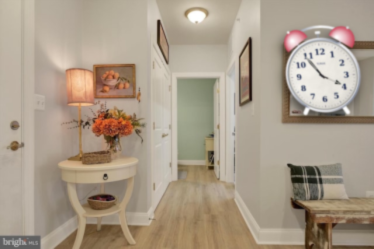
3:54
